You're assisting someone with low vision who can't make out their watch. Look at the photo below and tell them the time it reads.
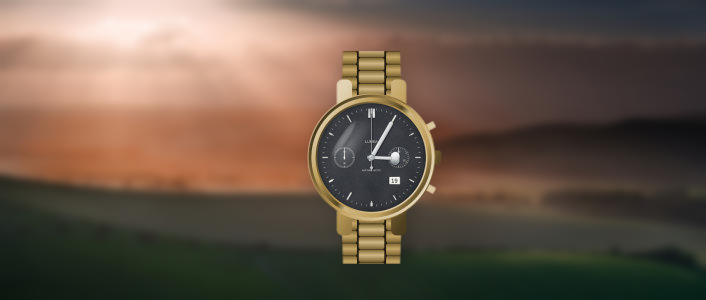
3:05
